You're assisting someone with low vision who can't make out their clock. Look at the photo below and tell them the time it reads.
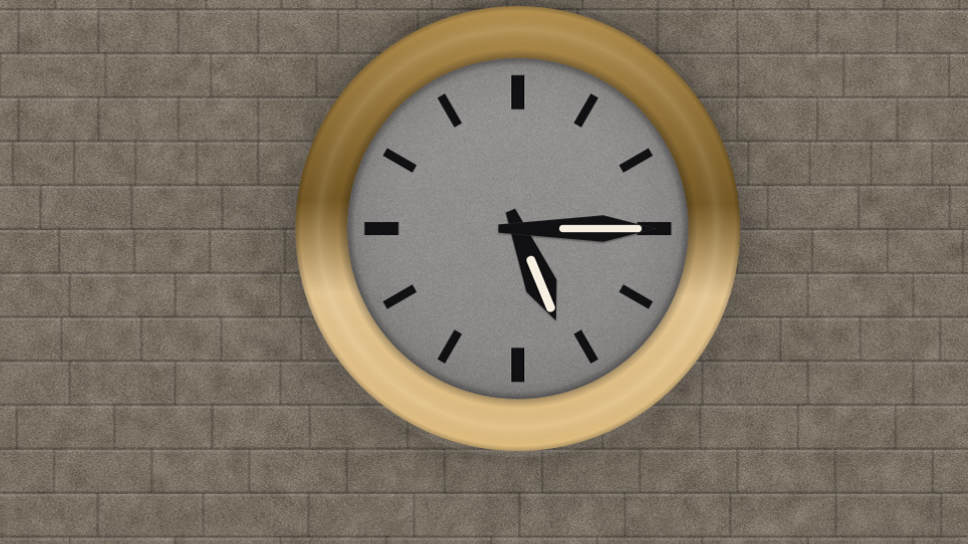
5:15
